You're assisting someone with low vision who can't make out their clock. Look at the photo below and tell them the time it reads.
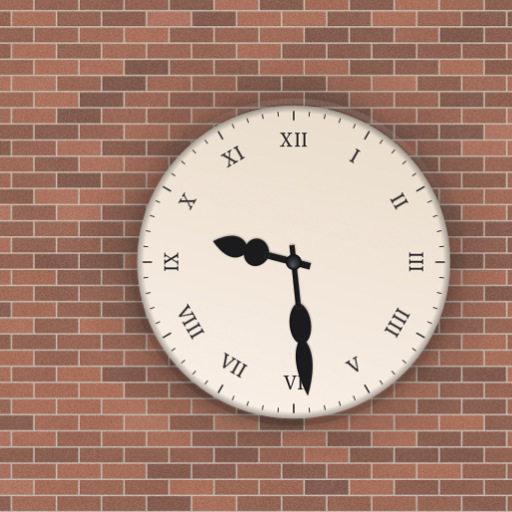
9:29
